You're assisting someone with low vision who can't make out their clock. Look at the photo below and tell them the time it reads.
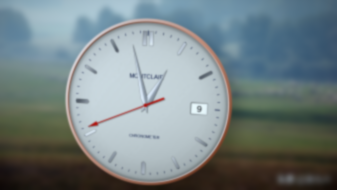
12:57:41
